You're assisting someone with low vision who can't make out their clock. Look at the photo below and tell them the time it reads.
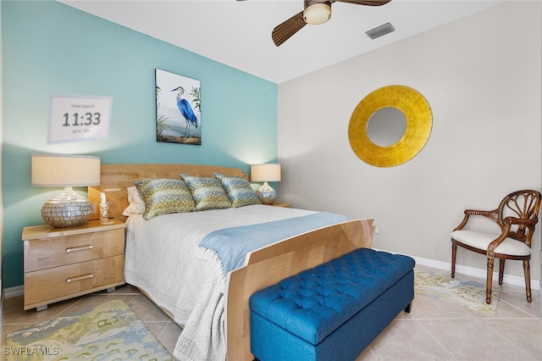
11:33
